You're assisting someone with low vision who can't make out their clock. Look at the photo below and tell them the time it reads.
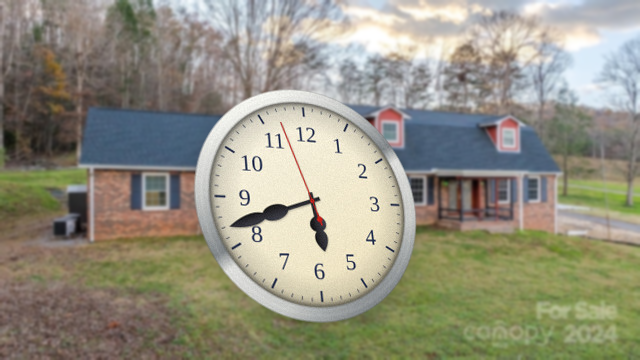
5:41:57
